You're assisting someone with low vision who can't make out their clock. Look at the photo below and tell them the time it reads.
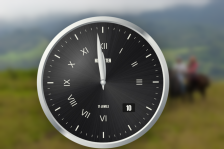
11:59
